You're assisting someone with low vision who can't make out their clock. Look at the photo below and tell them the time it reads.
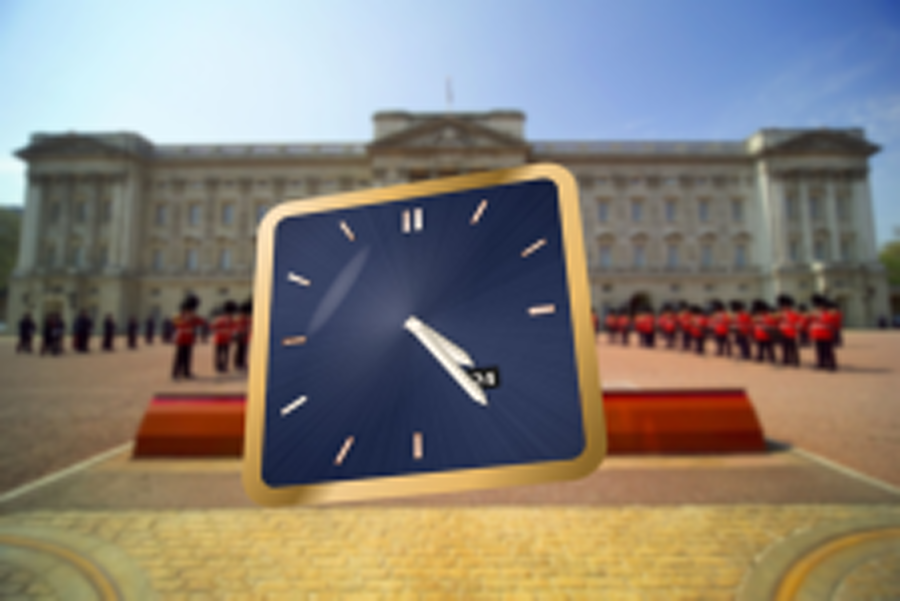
4:24
